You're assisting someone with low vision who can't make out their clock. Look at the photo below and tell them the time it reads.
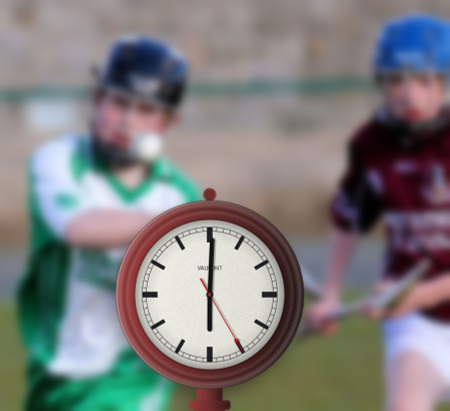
6:00:25
